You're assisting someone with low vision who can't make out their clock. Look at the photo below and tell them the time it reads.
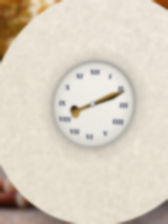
8:11
